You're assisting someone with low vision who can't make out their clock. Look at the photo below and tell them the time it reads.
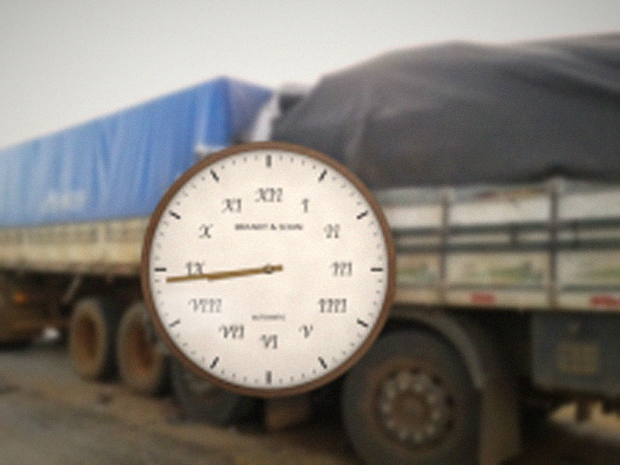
8:44
